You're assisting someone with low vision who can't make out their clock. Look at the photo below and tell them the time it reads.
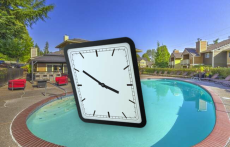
3:51
